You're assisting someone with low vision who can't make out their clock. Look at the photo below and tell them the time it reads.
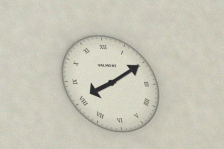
8:10
